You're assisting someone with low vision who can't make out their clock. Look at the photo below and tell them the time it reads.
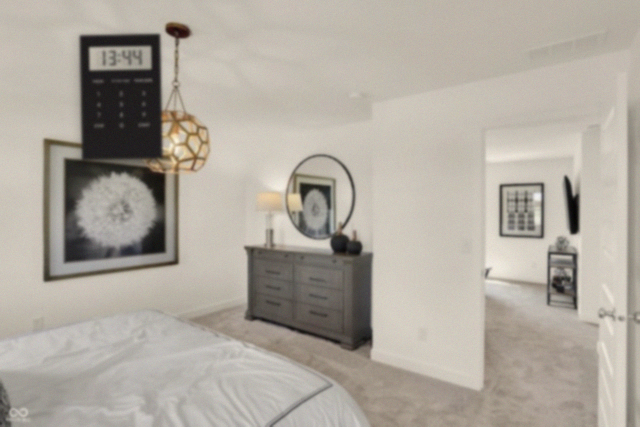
13:44
